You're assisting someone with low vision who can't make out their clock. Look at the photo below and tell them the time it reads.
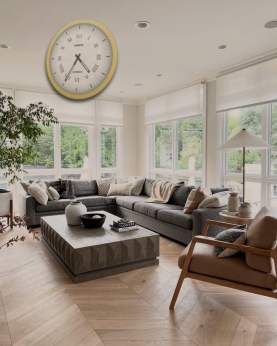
4:35
